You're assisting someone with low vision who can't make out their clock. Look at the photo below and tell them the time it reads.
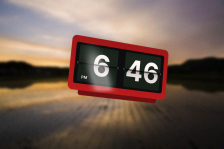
6:46
